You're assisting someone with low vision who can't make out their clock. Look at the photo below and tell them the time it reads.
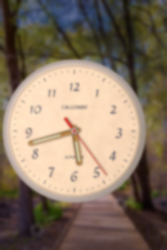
5:42:24
